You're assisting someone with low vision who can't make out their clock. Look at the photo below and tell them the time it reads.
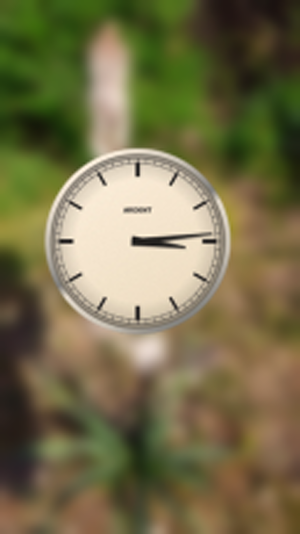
3:14
